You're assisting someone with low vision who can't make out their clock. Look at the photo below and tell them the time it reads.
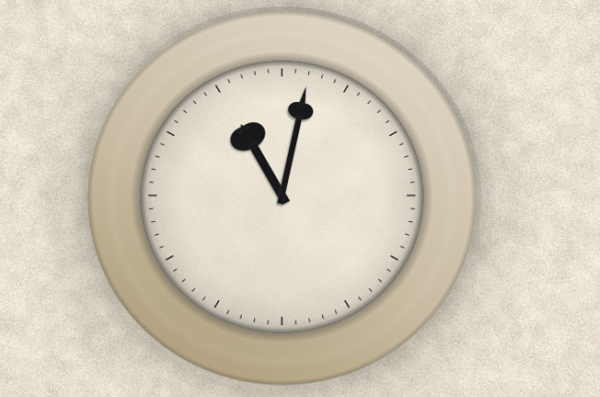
11:02
